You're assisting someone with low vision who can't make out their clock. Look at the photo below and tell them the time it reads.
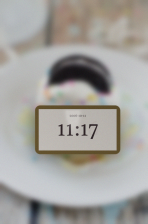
11:17
